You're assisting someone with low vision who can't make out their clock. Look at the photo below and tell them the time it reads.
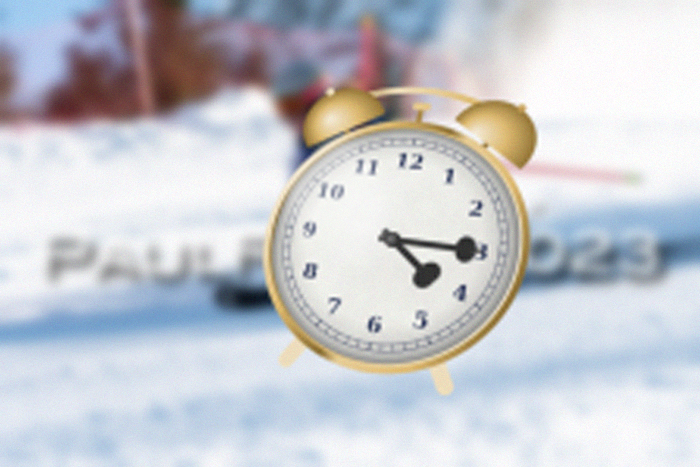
4:15
